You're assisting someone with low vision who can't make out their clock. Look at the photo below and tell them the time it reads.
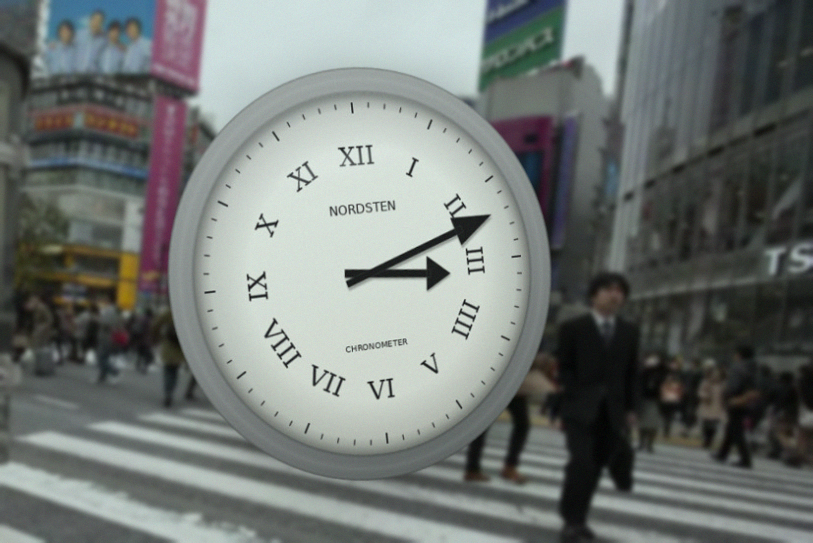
3:12
